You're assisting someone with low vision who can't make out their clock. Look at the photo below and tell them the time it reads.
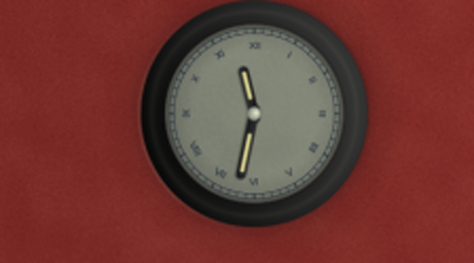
11:32
